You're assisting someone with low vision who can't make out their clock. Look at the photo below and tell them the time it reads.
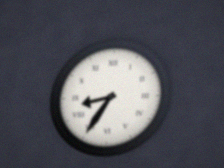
8:35
